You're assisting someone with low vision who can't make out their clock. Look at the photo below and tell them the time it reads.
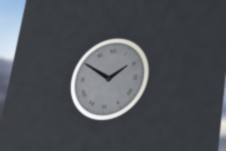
1:50
